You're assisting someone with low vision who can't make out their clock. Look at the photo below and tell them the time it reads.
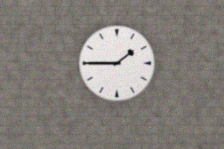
1:45
